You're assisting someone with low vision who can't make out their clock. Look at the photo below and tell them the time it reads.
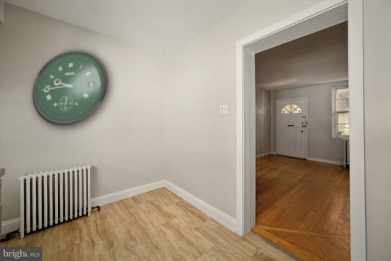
9:44
